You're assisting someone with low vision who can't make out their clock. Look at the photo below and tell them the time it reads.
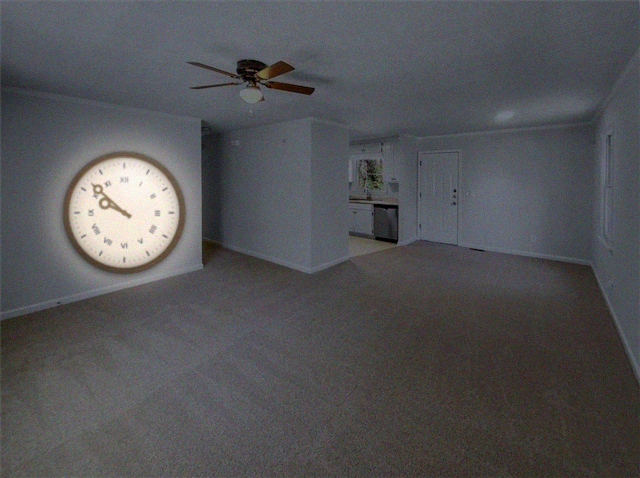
9:52
